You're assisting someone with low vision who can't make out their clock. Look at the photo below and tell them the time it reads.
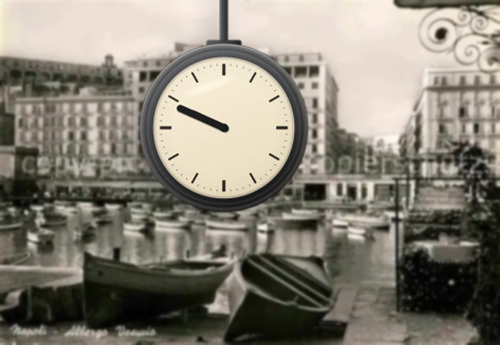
9:49
